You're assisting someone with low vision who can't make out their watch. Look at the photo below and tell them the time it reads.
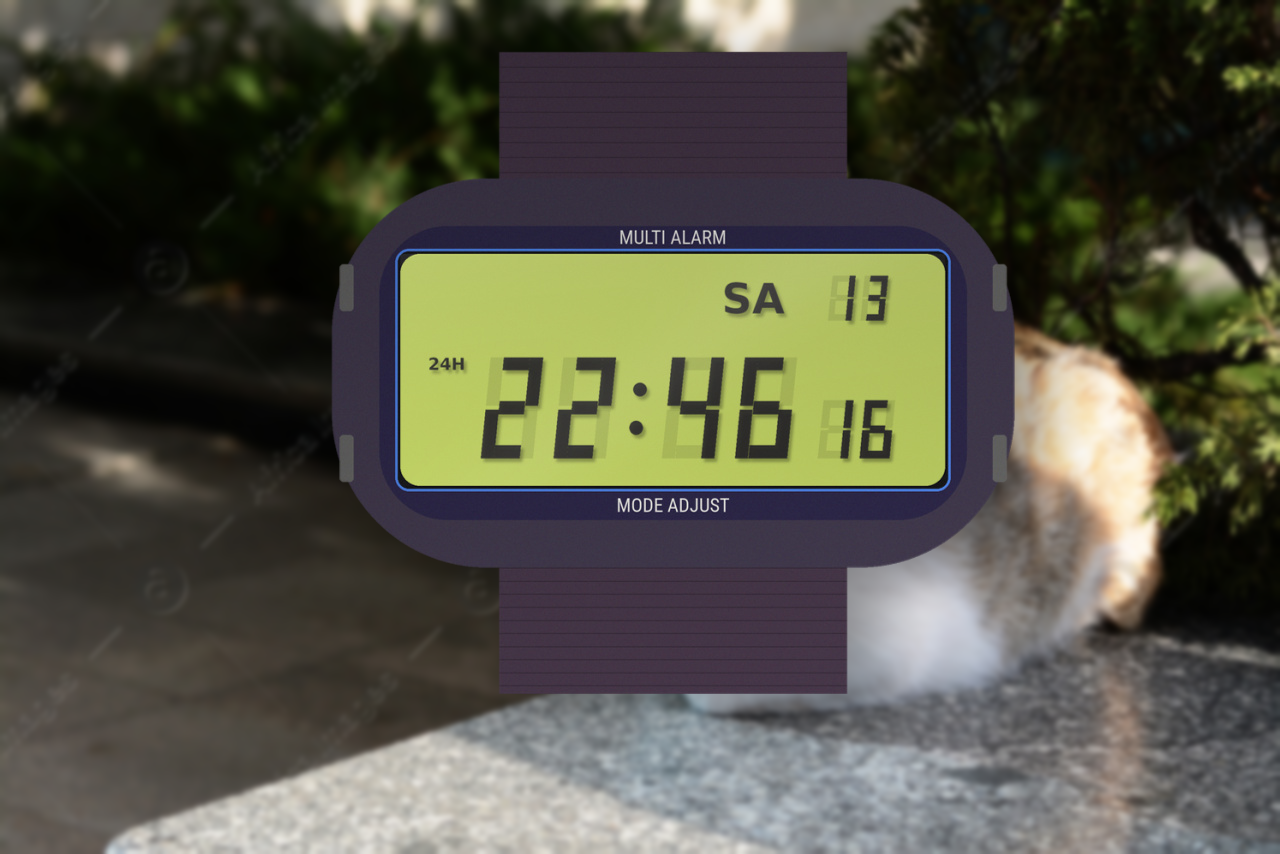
22:46:16
